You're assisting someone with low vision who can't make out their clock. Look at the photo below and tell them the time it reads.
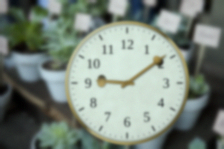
9:09
